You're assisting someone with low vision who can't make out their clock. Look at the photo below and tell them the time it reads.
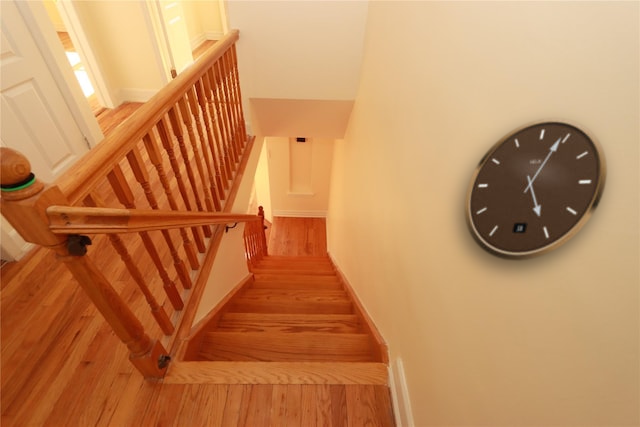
5:04
